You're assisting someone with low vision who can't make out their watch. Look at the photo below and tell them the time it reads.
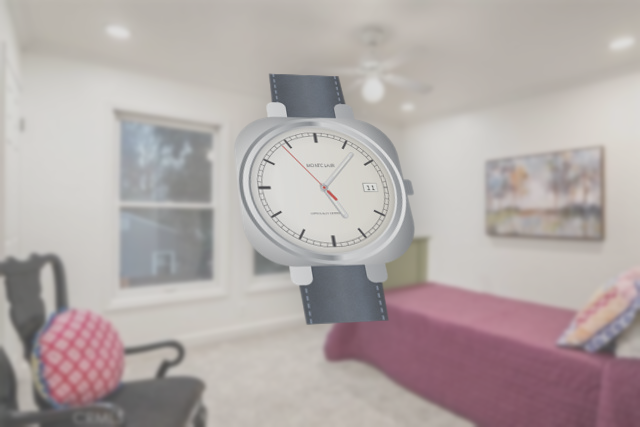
5:06:54
